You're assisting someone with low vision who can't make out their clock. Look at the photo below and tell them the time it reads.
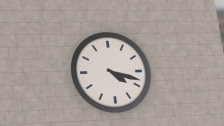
4:18
